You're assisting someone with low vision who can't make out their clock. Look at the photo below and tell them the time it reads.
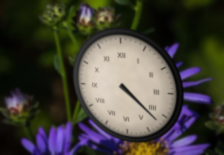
4:22
